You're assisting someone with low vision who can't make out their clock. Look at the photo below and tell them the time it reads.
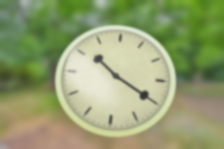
10:20
